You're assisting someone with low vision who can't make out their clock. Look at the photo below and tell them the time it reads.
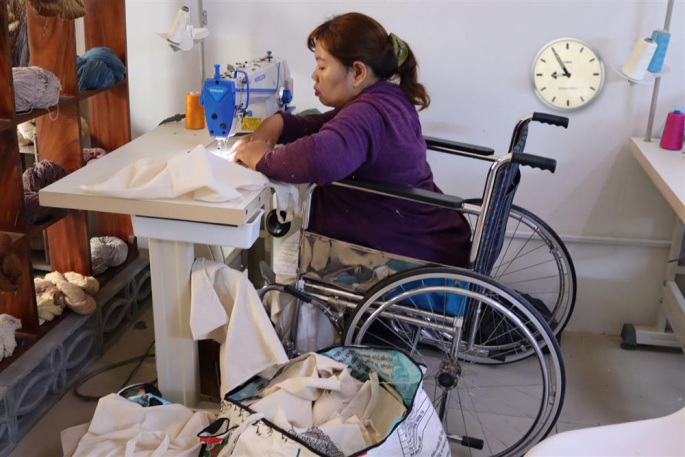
8:55
